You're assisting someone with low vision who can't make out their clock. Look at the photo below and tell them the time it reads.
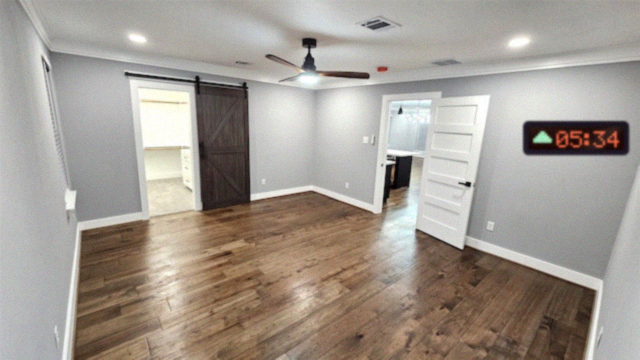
5:34
